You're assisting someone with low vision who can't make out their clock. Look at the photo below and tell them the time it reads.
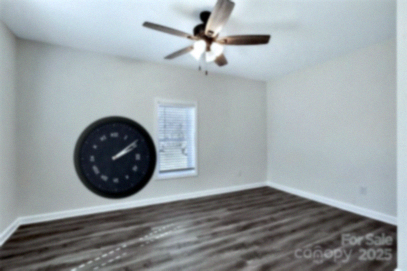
2:09
